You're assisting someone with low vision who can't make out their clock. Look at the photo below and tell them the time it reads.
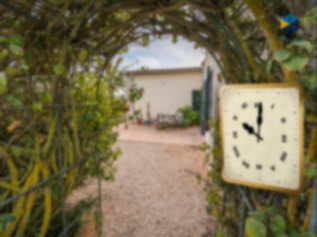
10:01
